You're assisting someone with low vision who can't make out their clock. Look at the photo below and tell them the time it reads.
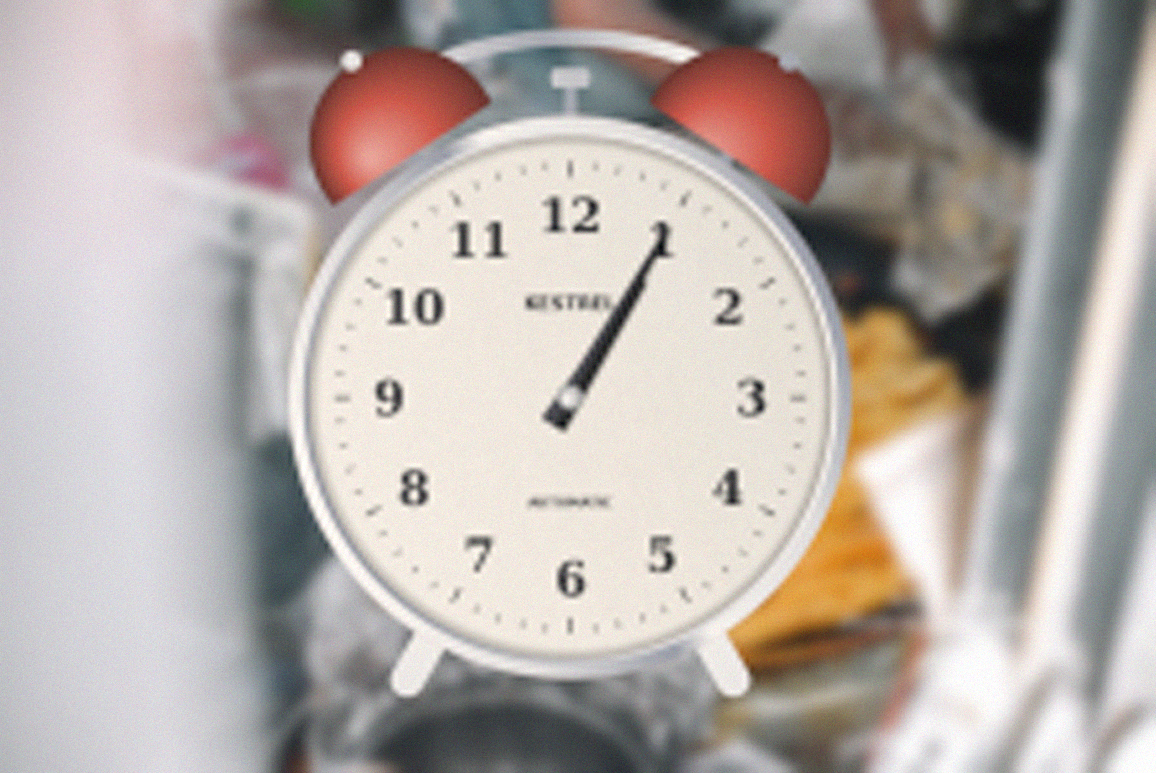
1:05
